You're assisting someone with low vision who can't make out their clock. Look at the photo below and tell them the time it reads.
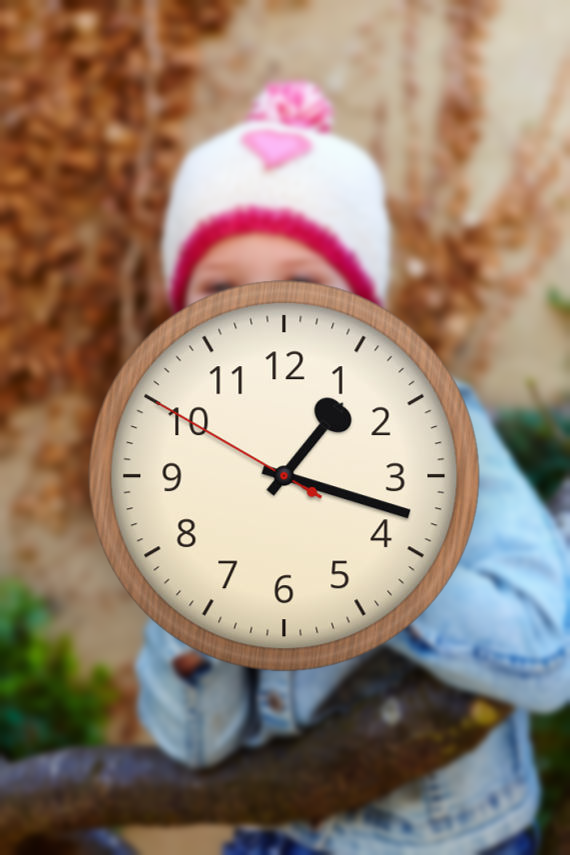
1:17:50
